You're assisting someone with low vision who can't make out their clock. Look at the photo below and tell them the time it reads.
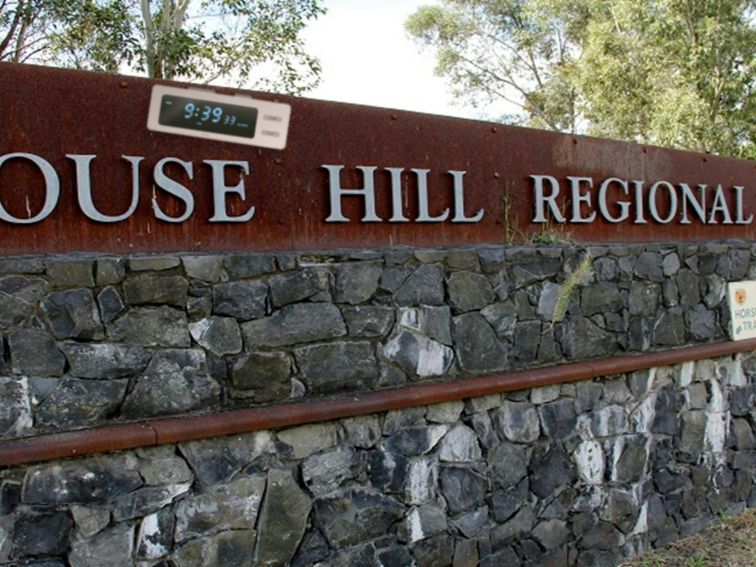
9:39
